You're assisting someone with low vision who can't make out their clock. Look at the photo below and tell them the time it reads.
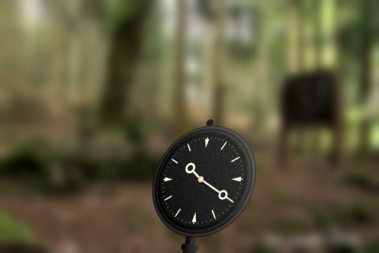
10:20
